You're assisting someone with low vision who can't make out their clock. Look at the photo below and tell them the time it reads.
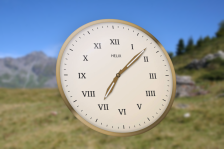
7:08
